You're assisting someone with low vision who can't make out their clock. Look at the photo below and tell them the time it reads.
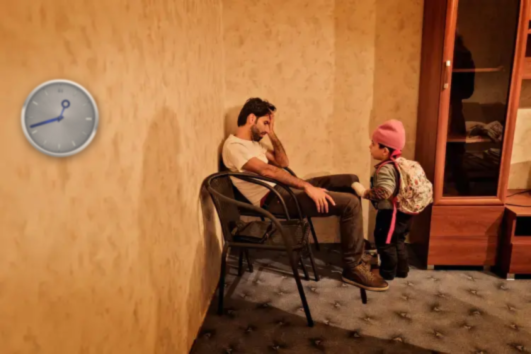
12:42
